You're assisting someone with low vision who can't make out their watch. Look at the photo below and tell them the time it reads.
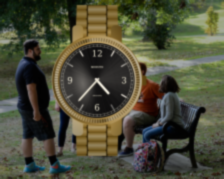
4:37
